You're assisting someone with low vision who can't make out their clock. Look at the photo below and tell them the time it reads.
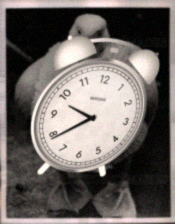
9:39
